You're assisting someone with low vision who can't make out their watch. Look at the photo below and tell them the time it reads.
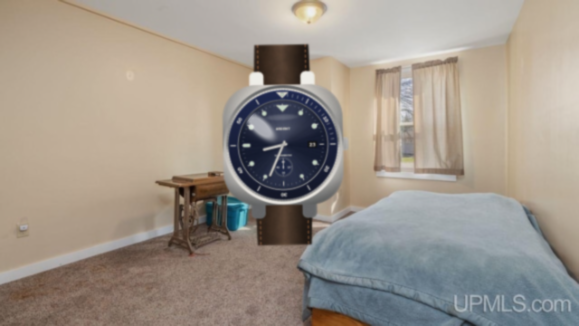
8:34
